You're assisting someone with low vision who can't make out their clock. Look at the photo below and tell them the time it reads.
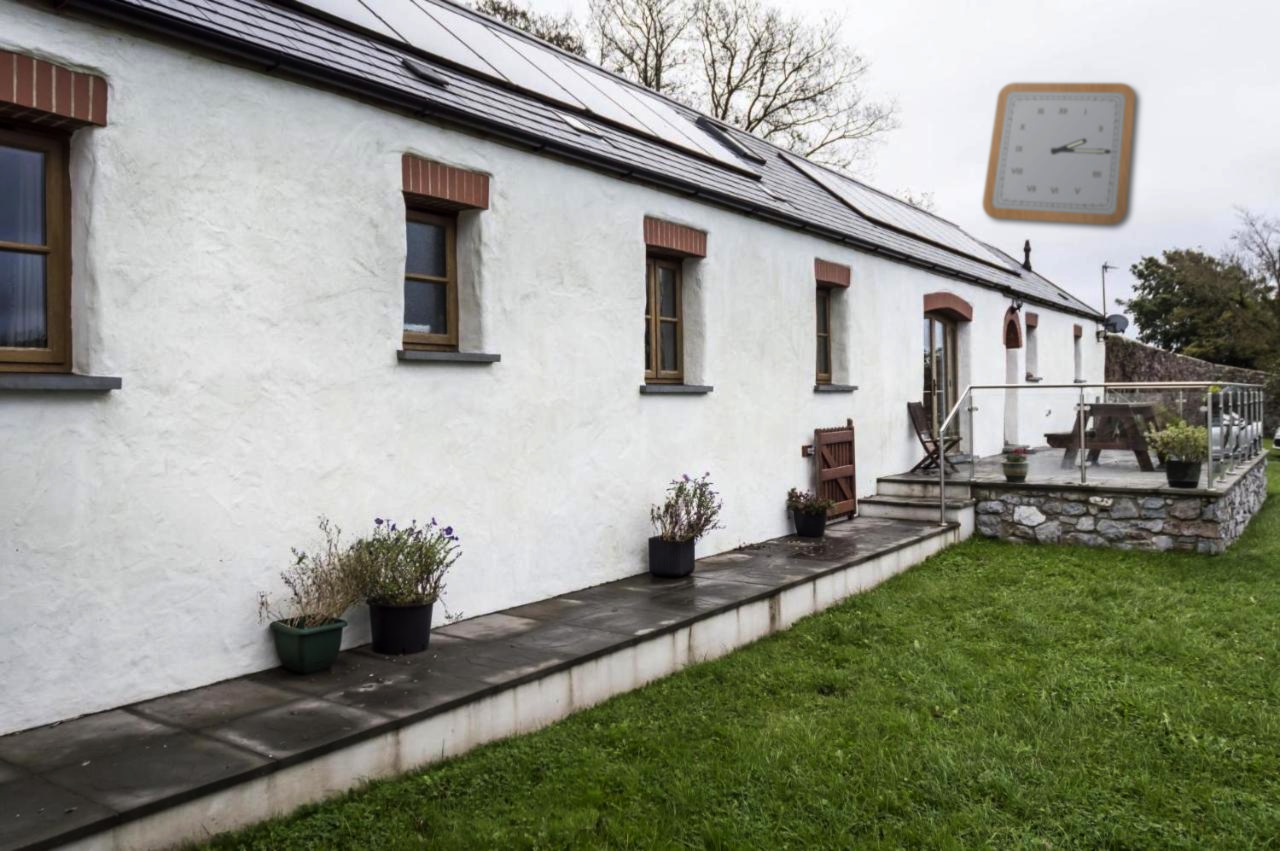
2:15
